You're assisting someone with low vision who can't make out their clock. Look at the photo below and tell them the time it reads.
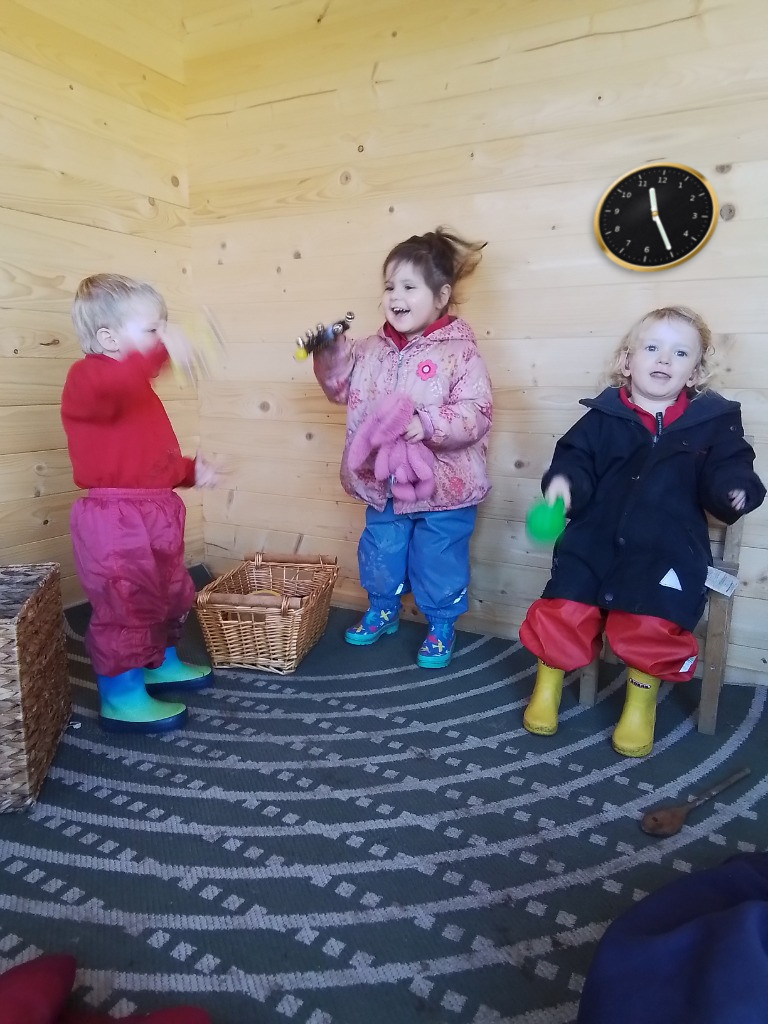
11:25
